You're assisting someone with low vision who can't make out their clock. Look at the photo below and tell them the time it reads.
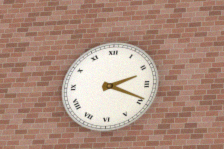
2:19
